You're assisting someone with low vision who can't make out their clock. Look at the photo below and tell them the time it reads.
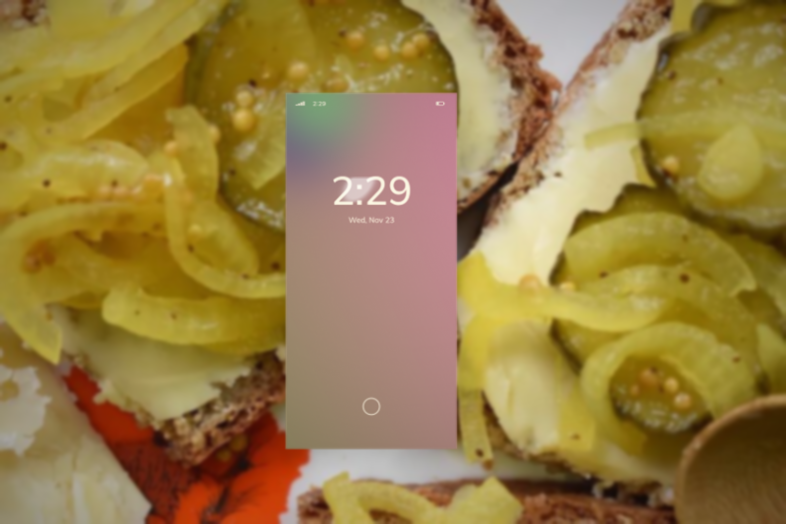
2:29
